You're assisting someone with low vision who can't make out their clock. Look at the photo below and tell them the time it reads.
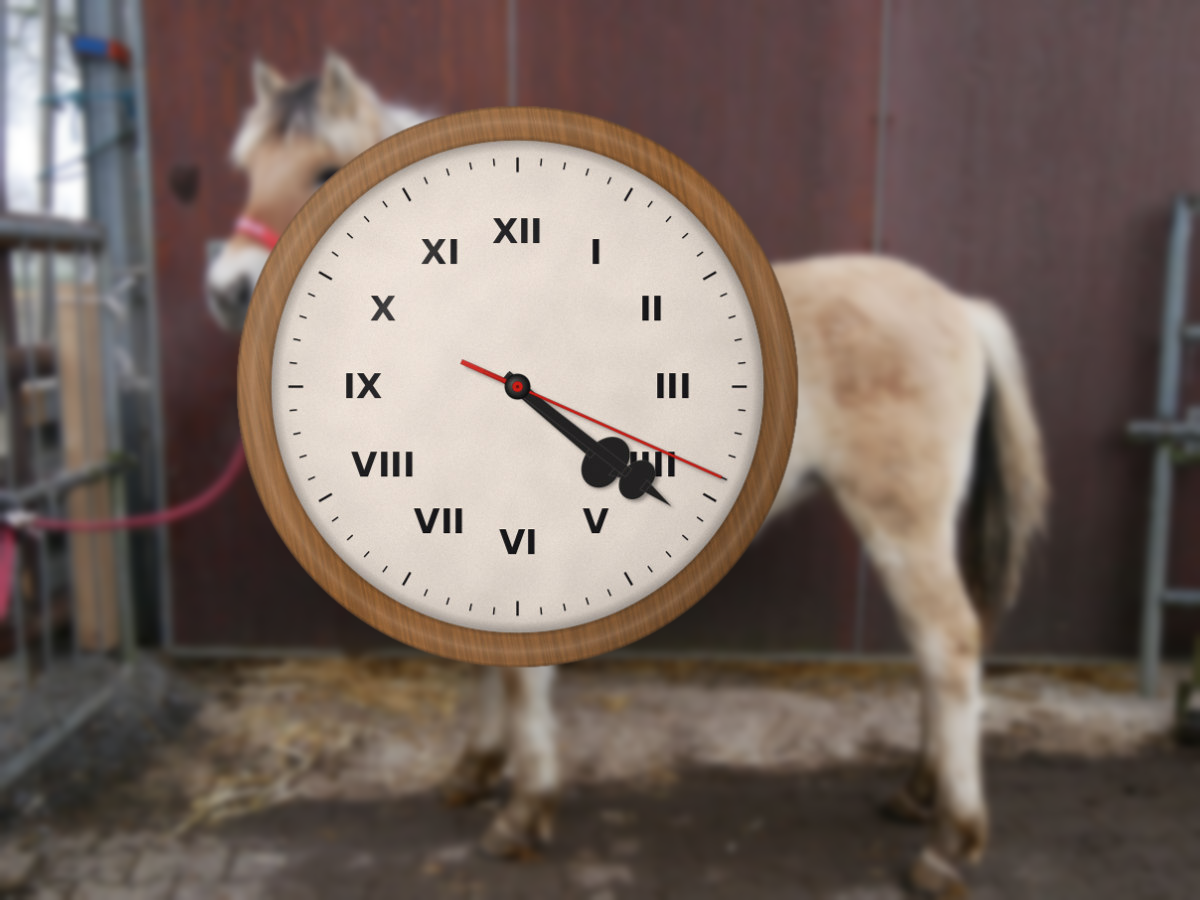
4:21:19
